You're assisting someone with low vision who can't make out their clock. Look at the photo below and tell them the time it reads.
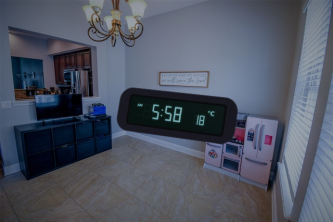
5:58
